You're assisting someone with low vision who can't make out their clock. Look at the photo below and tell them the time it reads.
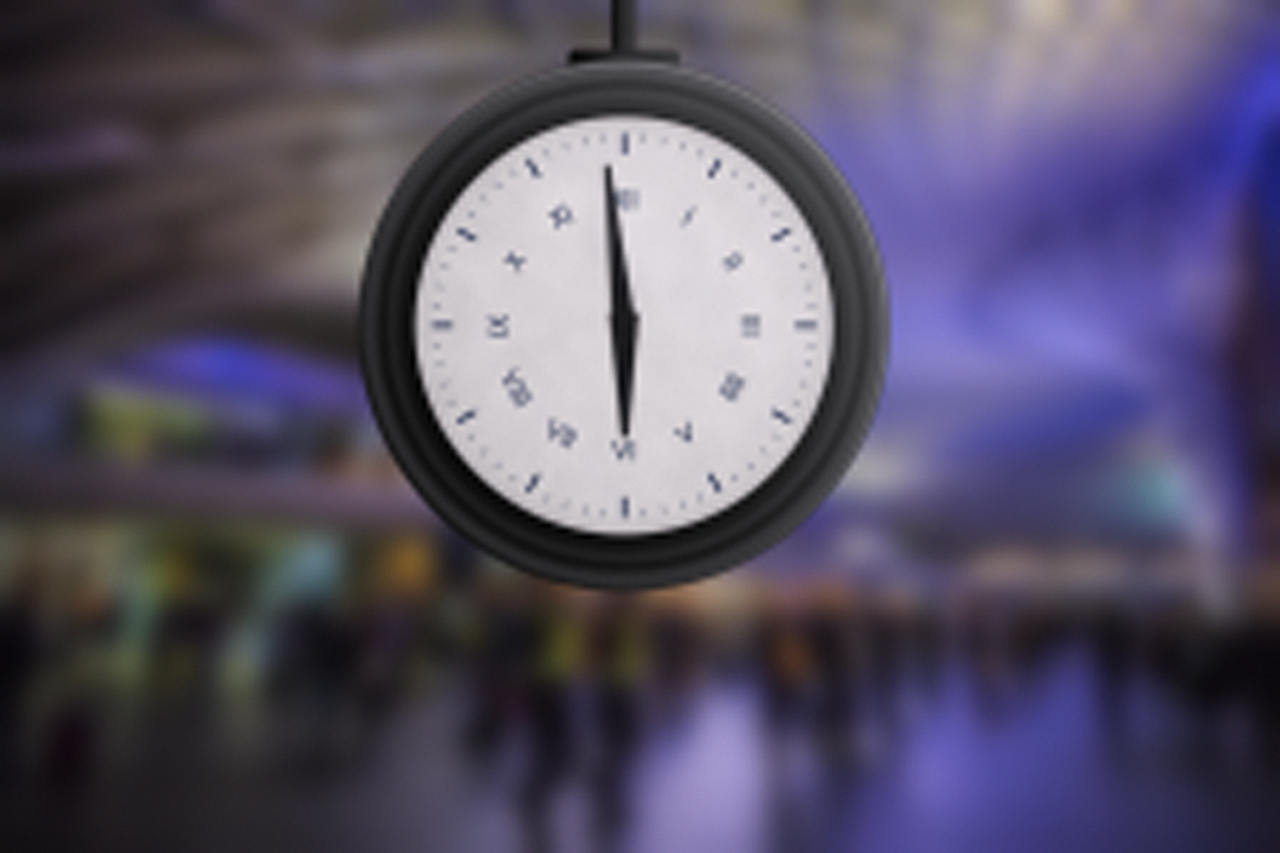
5:59
